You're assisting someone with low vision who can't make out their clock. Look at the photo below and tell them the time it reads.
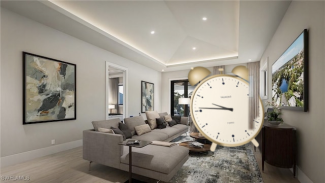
9:46
